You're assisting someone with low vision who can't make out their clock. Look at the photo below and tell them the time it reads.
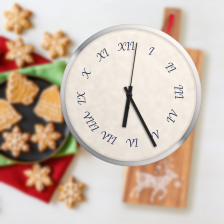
6:26:02
